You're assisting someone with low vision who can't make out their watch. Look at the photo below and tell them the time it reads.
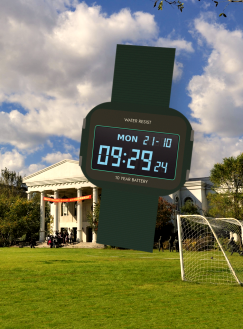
9:29:24
